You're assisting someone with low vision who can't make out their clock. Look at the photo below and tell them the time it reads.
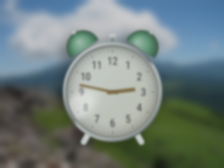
2:47
